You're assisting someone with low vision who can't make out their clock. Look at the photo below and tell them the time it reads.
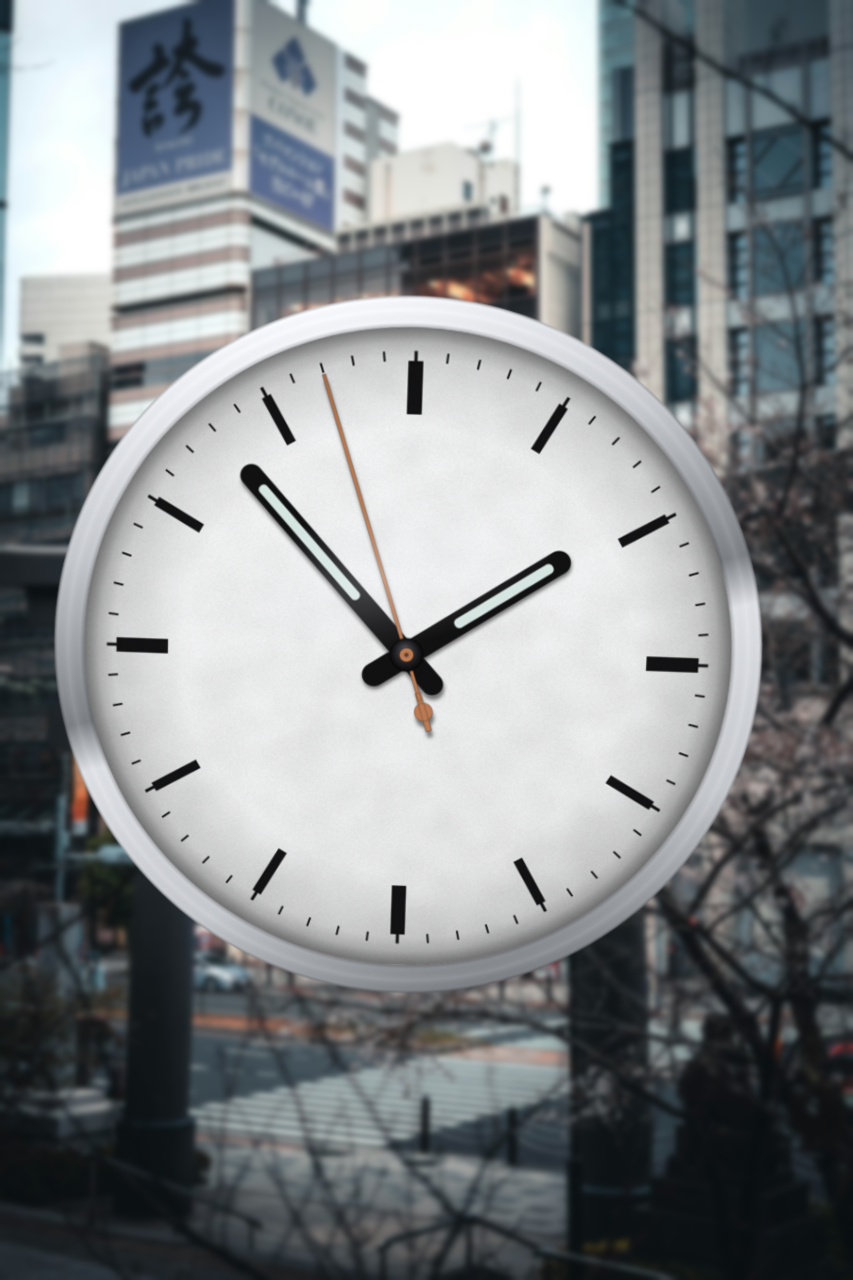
1:52:57
